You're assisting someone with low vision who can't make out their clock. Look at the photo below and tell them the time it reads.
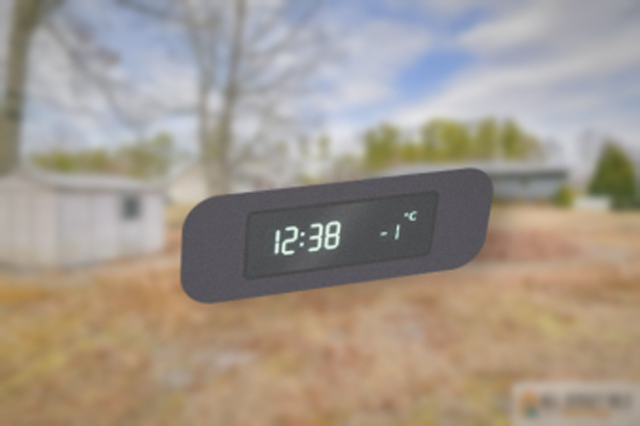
12:38
